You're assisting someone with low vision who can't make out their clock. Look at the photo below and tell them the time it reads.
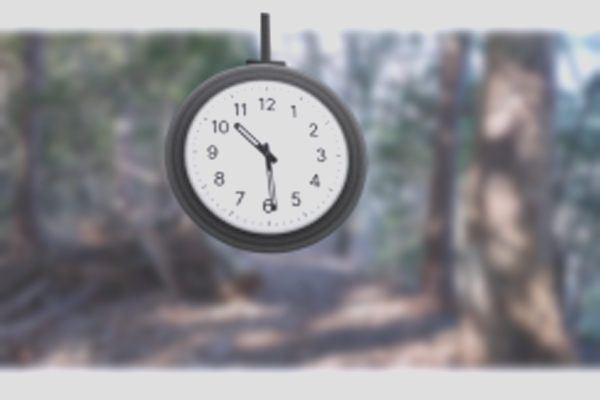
10:29
